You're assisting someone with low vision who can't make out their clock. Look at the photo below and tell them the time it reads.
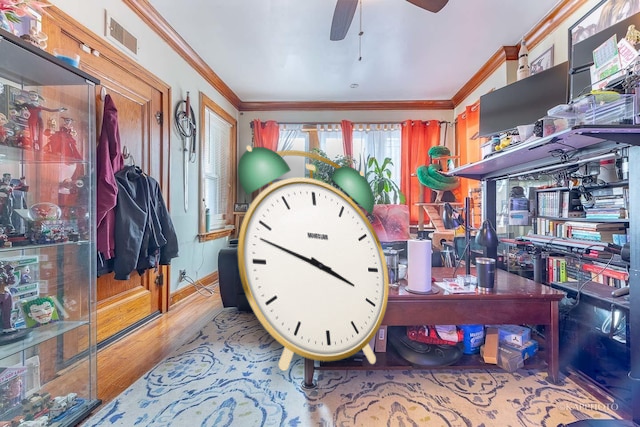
3:48
